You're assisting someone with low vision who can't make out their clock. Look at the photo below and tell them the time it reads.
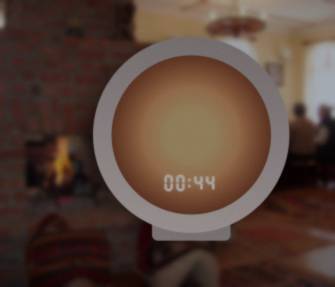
0:44
